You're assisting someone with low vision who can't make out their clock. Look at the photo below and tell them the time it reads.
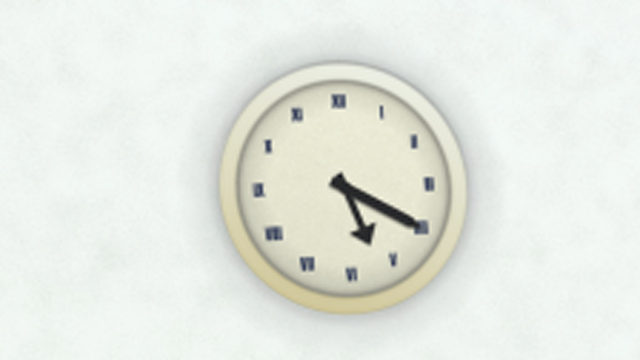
5:20
